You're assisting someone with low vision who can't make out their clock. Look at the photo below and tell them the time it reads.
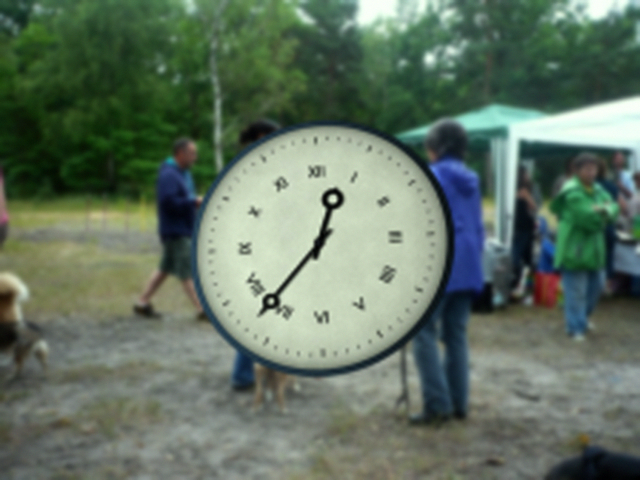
12:37
